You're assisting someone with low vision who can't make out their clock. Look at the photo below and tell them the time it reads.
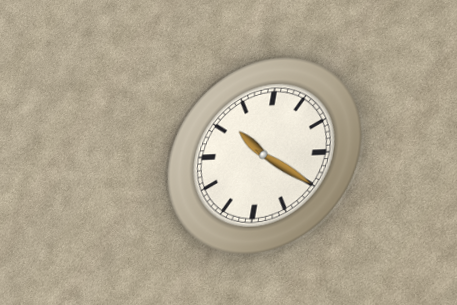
10:20
